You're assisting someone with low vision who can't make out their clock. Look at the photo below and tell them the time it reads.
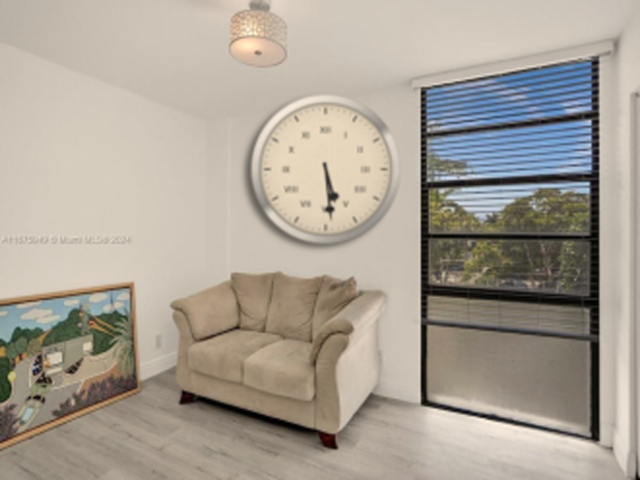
5:29
